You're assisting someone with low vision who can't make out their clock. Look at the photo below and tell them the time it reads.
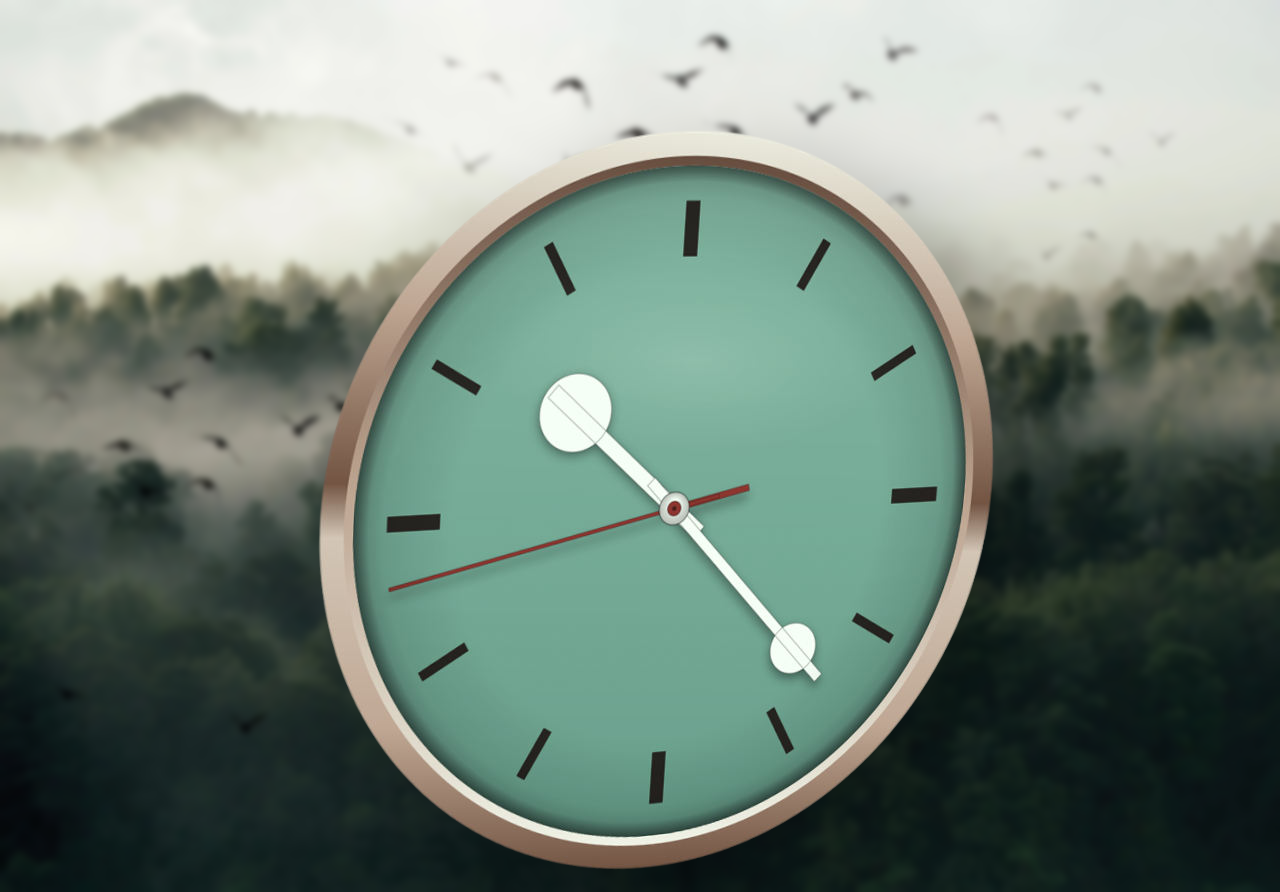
10:22:43
